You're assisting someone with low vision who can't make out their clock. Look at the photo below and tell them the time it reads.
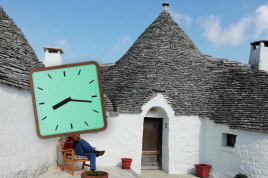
8:17
